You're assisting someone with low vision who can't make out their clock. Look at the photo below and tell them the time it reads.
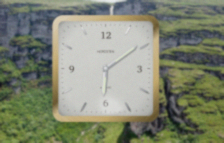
6:09
